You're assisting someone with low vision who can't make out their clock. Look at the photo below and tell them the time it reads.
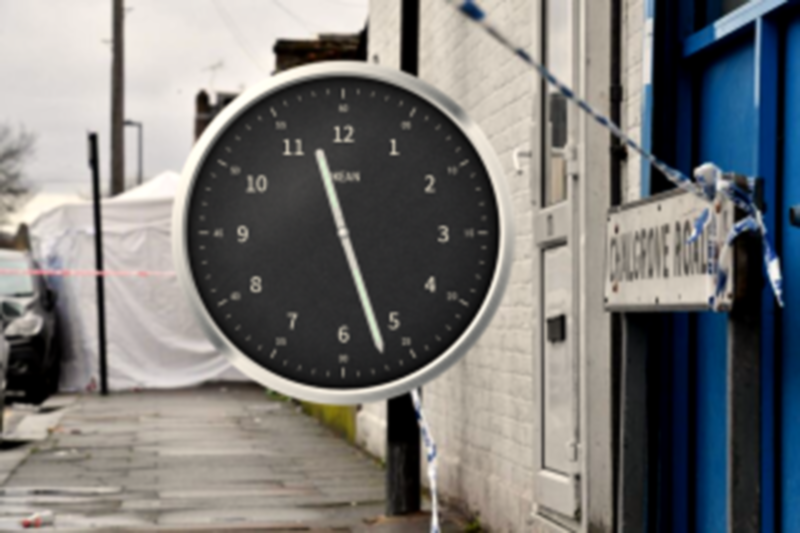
11:27
